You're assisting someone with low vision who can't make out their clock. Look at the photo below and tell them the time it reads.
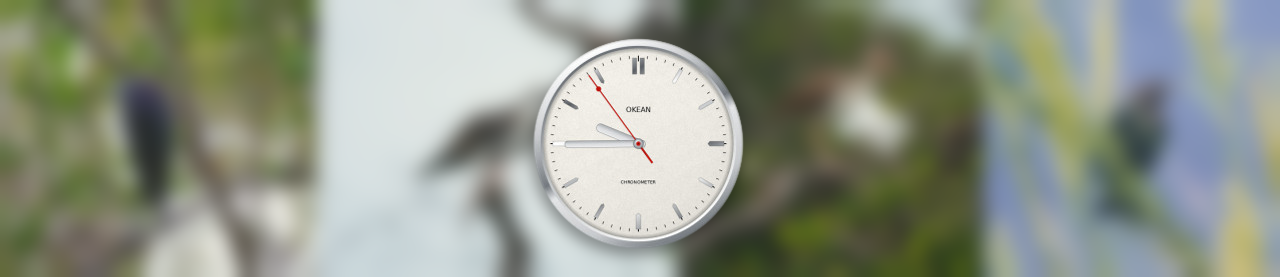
9:44:54
